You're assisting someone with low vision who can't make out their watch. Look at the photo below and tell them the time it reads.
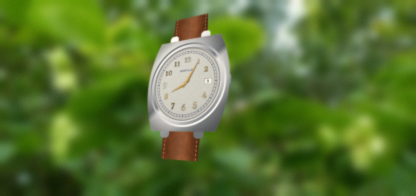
8:05
